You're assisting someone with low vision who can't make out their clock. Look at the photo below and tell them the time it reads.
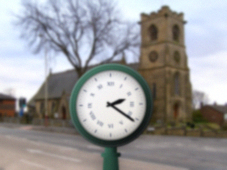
2:21
